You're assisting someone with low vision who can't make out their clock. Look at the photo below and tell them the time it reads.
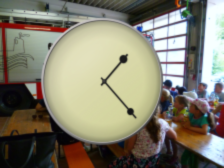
1:23
